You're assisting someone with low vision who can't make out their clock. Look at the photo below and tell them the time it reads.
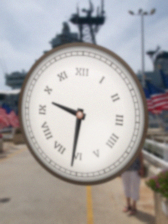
9:31
